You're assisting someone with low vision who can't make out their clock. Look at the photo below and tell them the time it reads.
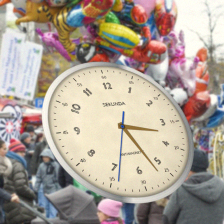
3:26:34
